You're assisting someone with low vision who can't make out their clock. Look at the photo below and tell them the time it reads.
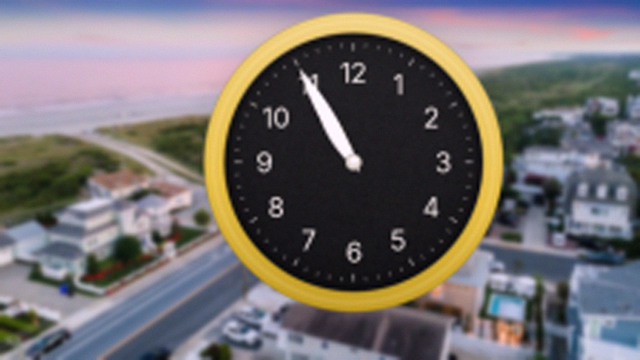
10:55
